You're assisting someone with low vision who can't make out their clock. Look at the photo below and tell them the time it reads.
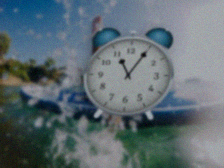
11:05
